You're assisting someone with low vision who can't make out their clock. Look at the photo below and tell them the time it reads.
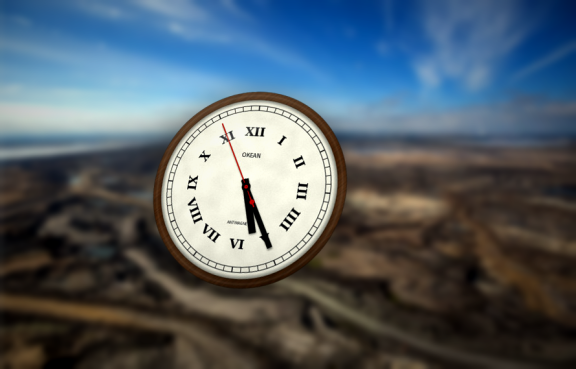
5:24:55
